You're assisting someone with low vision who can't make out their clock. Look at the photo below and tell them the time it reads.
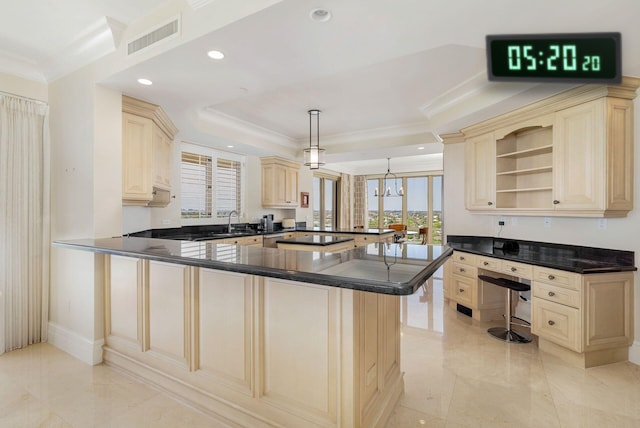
5:20:20
